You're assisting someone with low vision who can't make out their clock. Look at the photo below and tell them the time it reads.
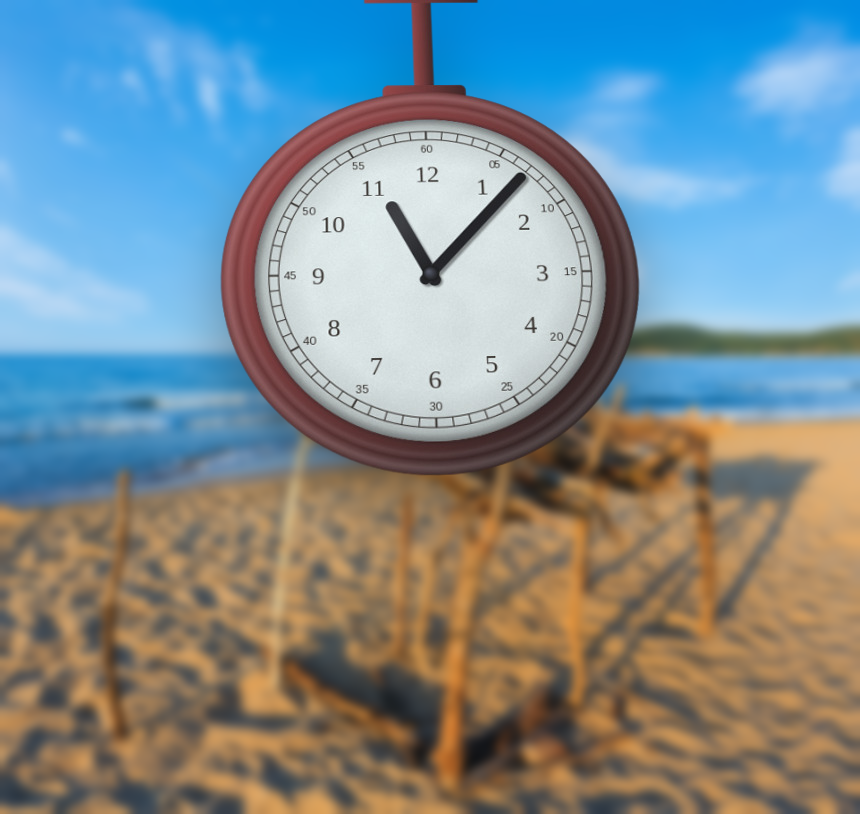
11:07
